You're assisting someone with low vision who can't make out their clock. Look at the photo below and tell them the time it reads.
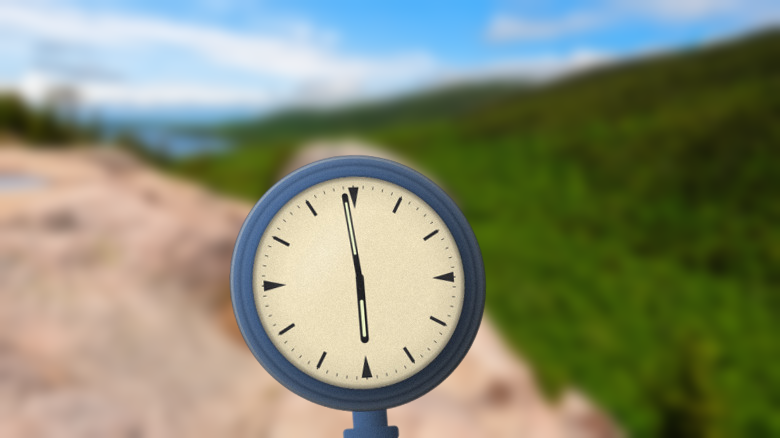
5:59
